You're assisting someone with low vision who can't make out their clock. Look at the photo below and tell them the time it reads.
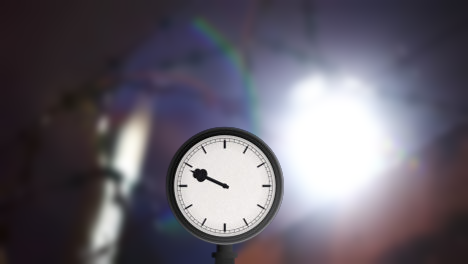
9:49
